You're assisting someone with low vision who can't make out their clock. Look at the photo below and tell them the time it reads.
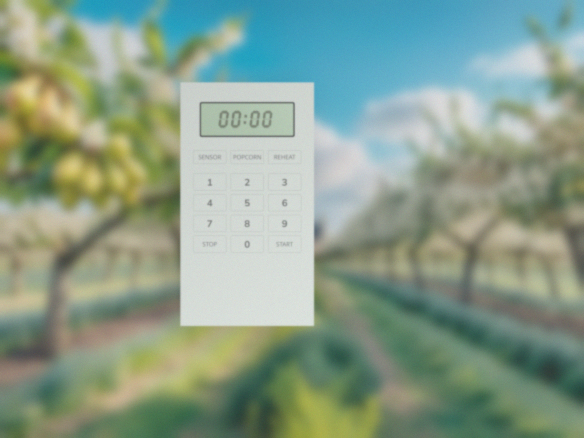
0:00
